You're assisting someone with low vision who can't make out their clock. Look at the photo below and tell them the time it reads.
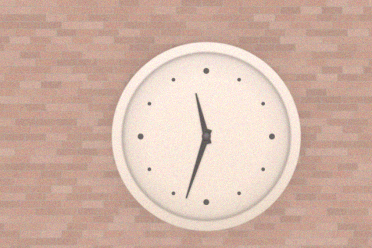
11:33
